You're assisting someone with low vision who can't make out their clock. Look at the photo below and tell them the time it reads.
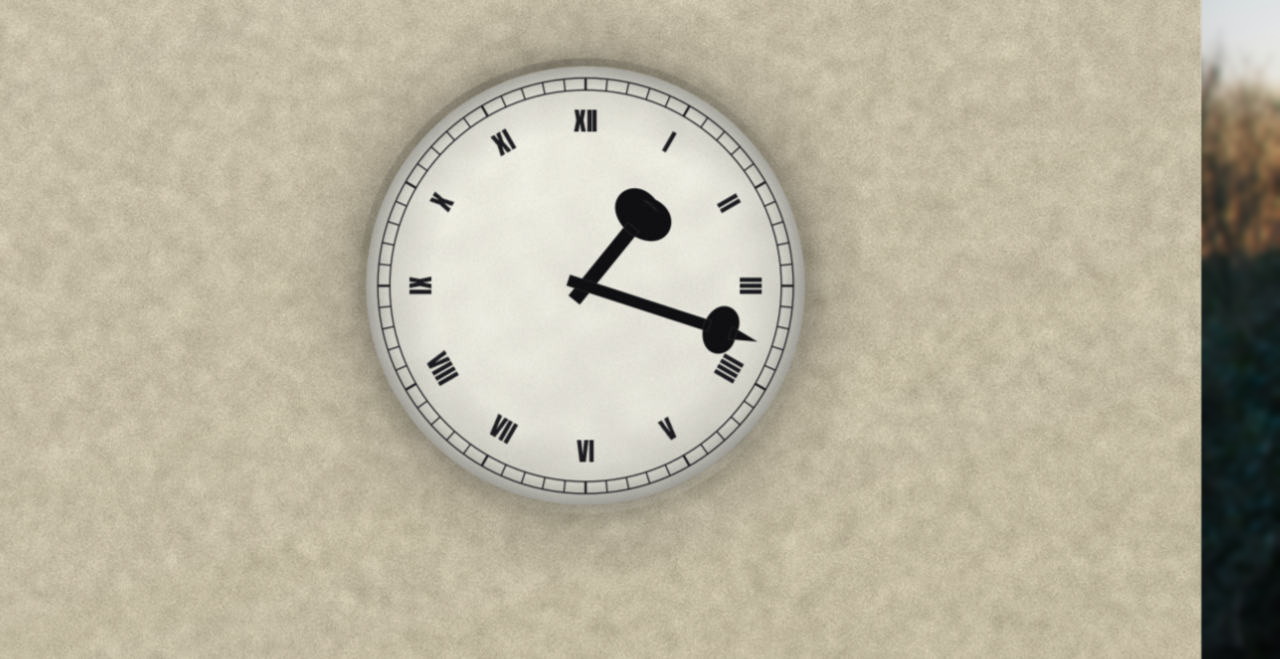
1:18
